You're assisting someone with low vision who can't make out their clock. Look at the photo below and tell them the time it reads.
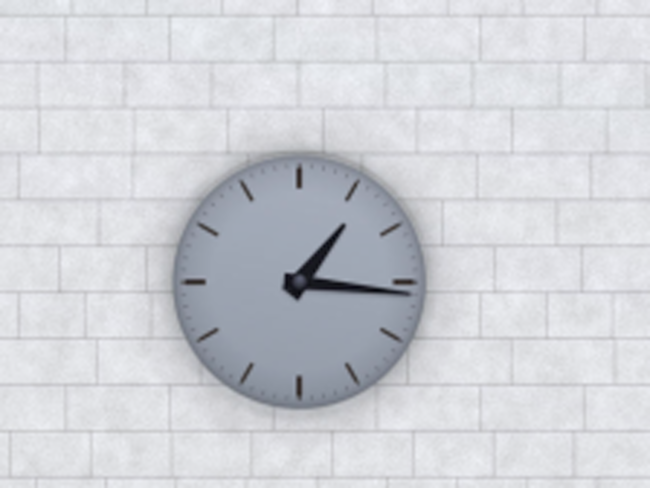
1:16
